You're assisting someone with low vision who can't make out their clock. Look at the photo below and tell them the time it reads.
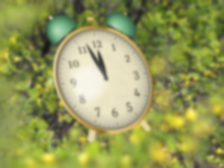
11:57
